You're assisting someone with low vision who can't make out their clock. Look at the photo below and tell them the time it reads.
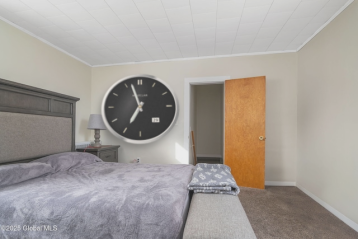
6:57
